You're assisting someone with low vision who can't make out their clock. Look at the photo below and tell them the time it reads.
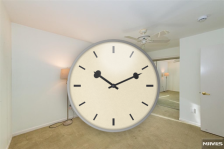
10:11
